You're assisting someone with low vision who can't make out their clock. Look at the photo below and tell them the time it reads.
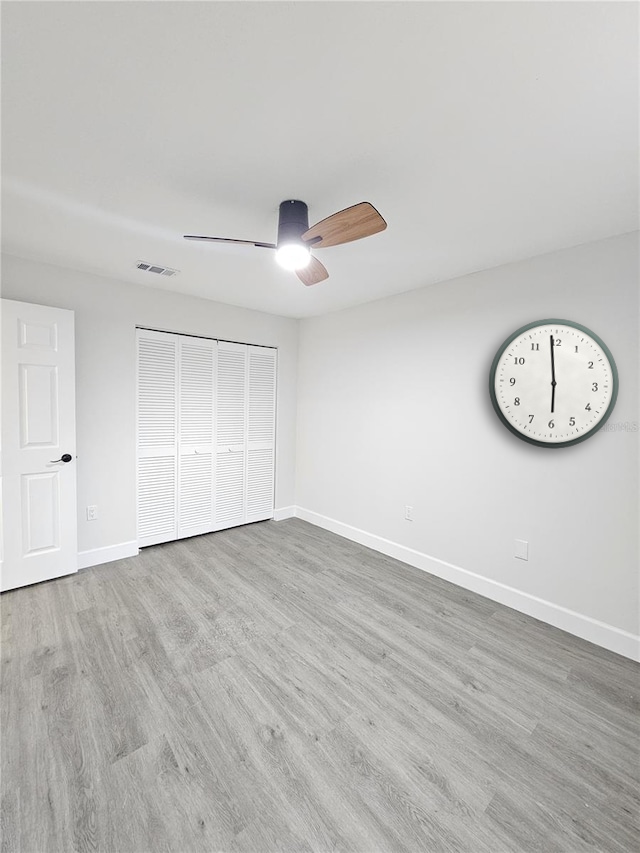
5:59
